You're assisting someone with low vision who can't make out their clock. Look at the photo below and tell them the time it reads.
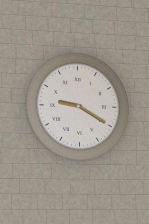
9:20
